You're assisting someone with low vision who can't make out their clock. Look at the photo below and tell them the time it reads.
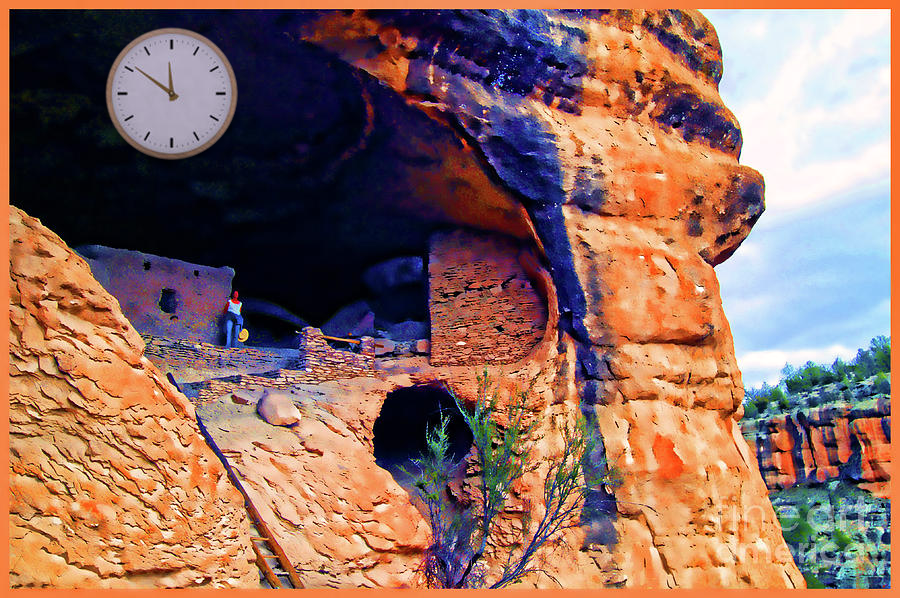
11:51
